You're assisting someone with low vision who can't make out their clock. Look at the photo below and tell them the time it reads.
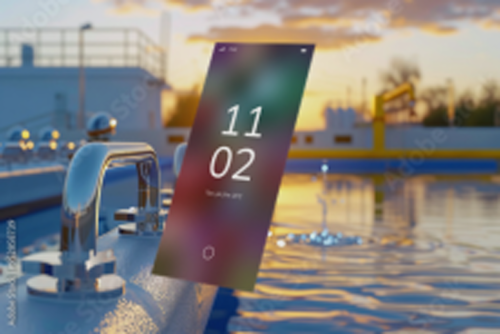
11:02
